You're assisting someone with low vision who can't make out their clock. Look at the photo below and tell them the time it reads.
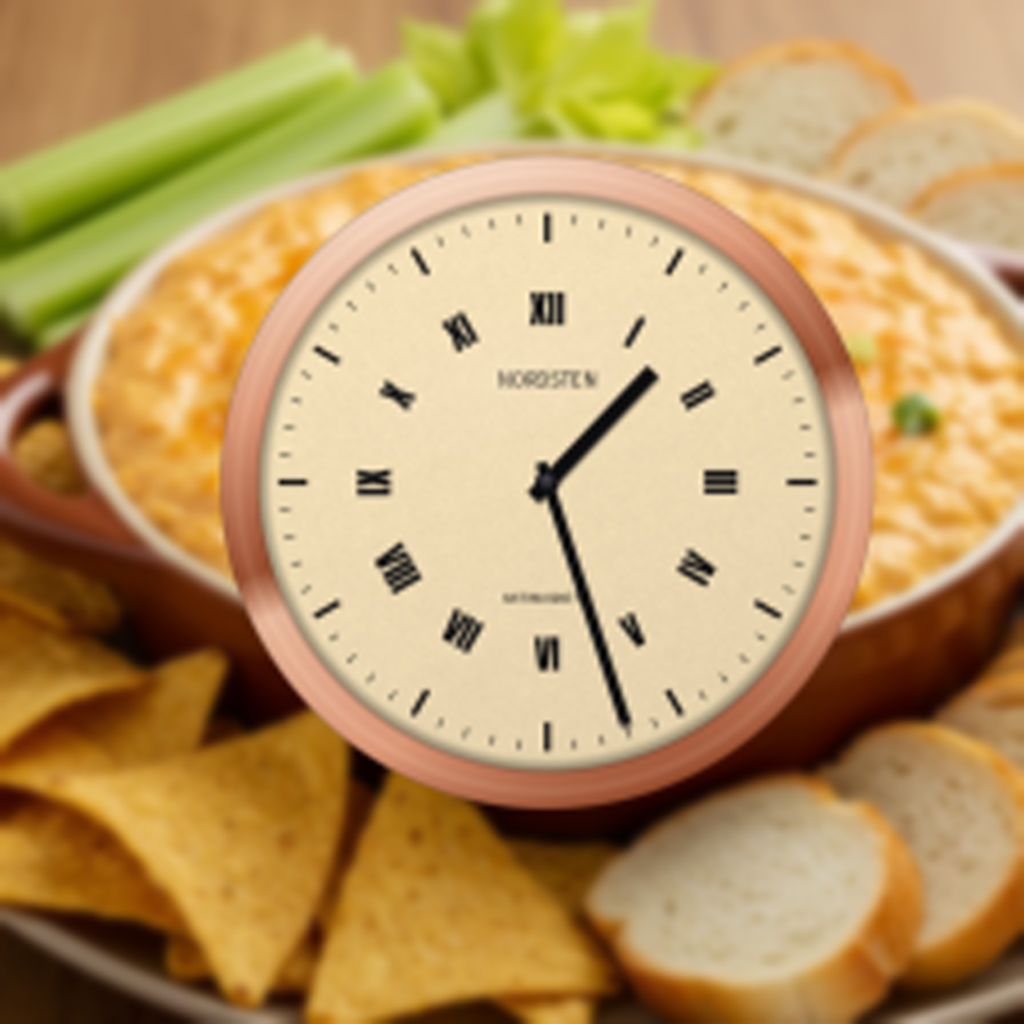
1:27
